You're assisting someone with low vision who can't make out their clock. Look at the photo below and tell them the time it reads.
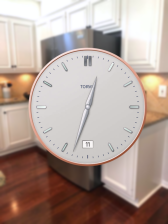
12:33
